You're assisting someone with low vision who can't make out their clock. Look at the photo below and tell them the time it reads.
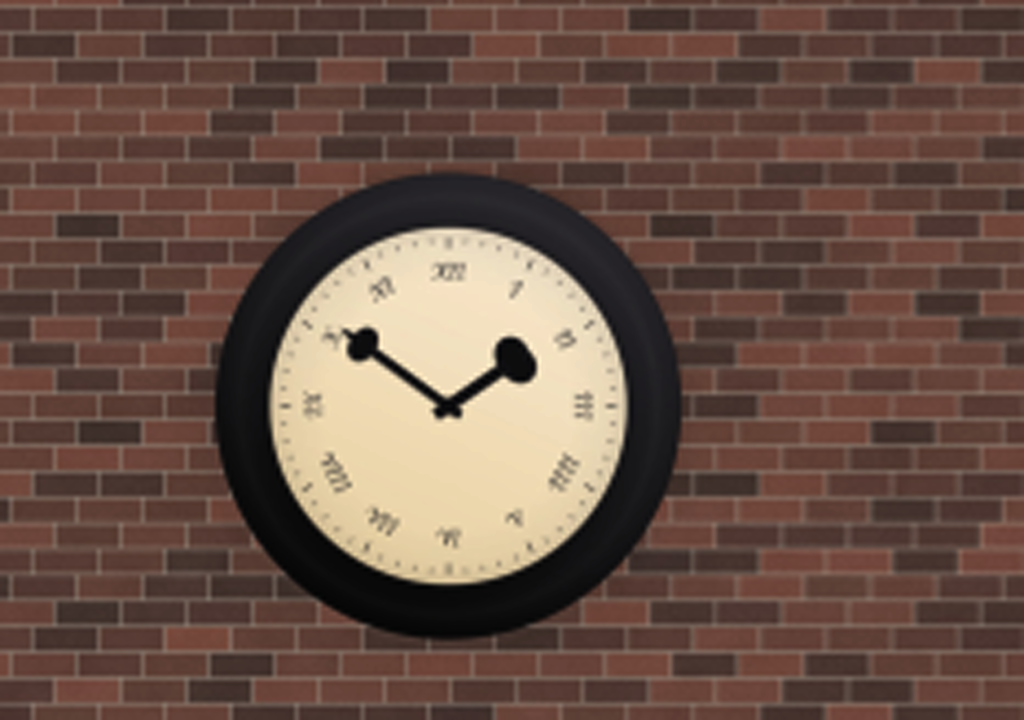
1:51
